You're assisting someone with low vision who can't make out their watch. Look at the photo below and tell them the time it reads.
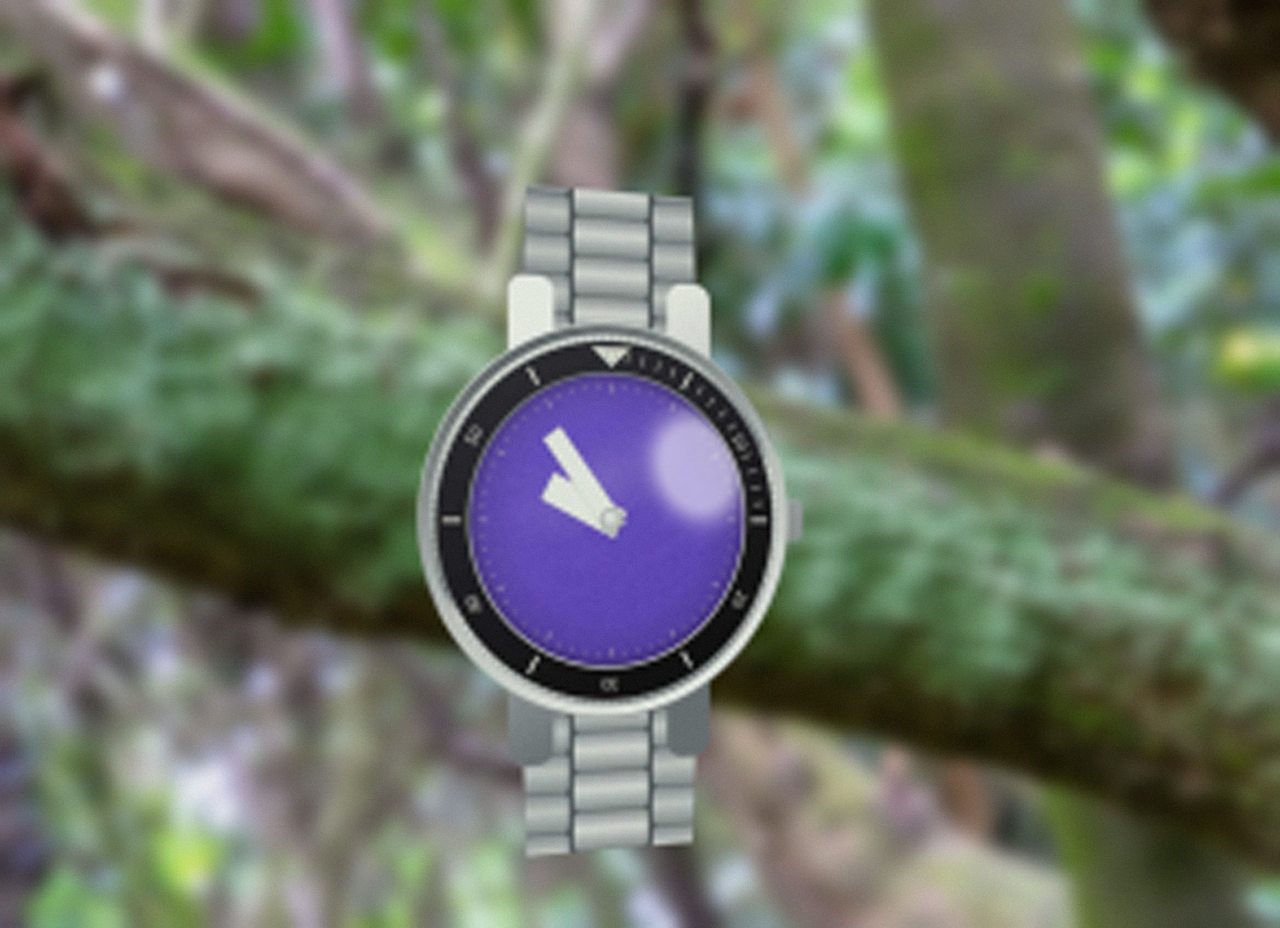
9:54
